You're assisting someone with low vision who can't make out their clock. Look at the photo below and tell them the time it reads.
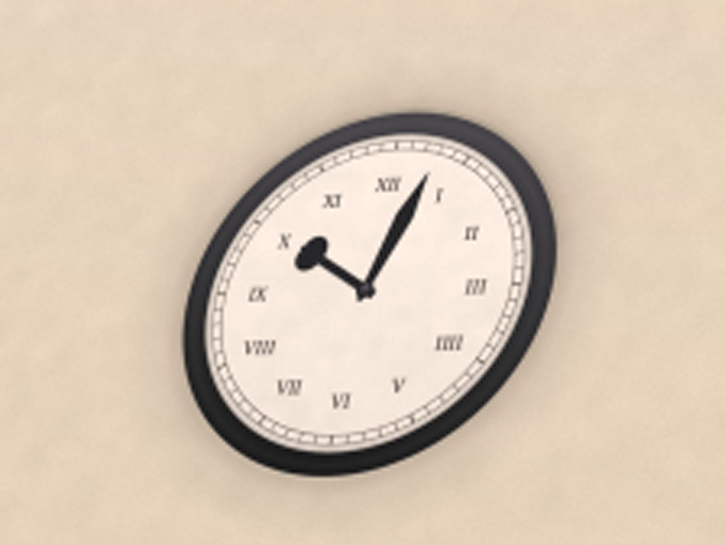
10:03
